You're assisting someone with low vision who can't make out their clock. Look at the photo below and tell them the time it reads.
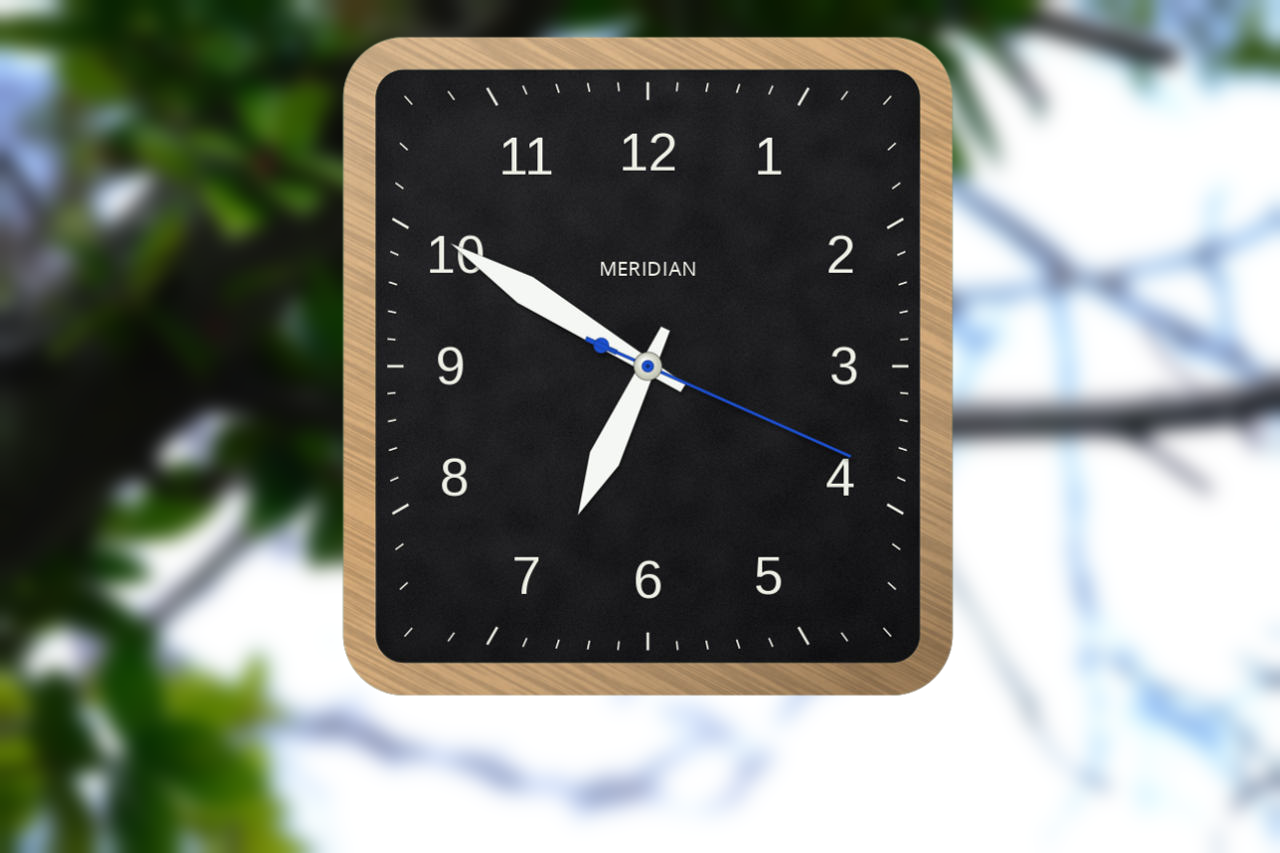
6:50:19
